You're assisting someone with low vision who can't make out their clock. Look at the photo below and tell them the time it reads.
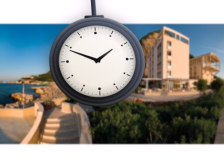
1:49
